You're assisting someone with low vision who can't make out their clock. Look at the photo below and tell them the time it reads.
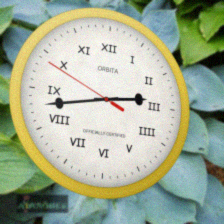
2:42:49
